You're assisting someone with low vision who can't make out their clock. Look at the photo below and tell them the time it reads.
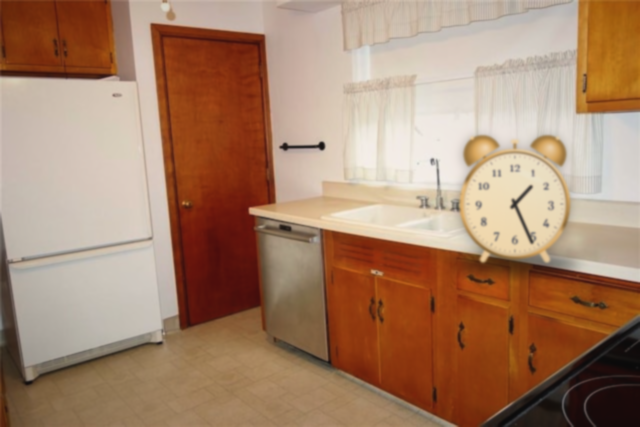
1:26
